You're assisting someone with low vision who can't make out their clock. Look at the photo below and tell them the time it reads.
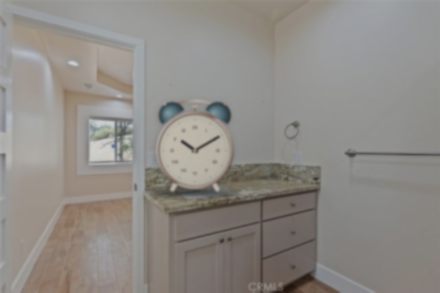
10:10
